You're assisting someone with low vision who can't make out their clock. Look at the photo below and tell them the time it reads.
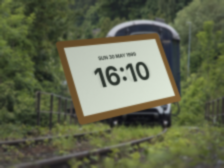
16:10
